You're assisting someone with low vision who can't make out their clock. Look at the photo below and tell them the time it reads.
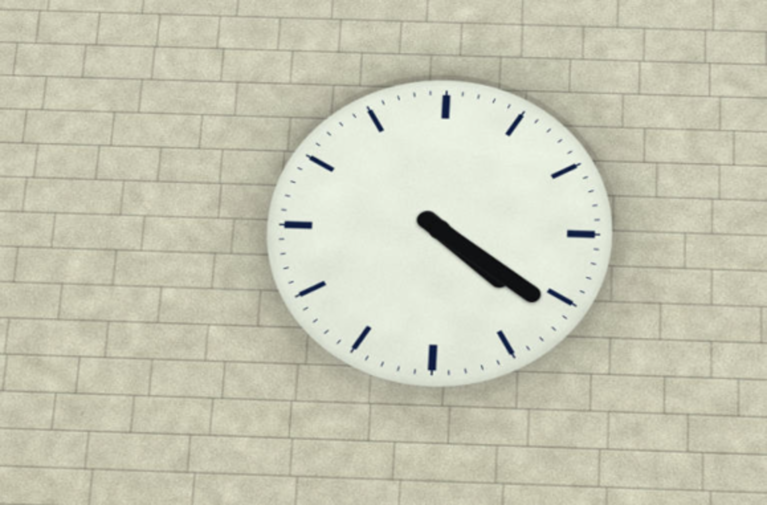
4:21
